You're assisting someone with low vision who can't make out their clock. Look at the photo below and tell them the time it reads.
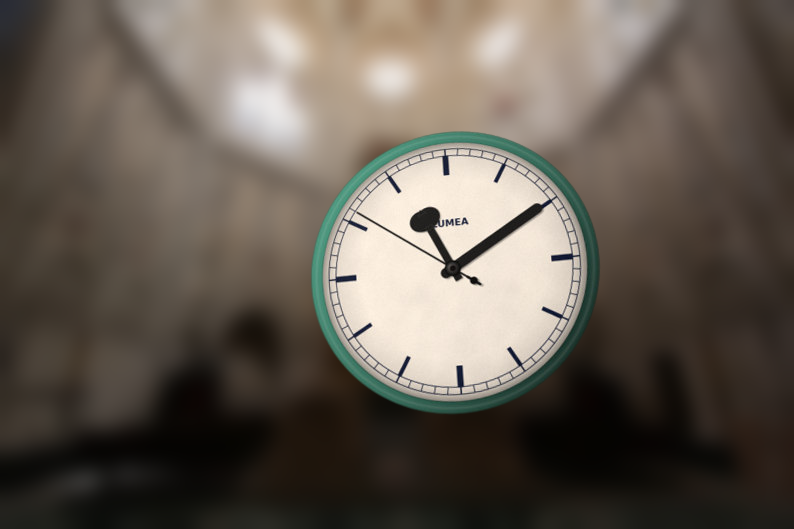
11:09:51
